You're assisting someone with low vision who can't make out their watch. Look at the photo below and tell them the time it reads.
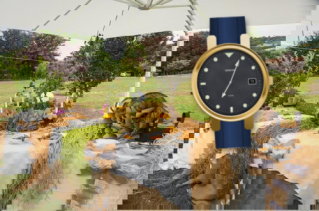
7:04
